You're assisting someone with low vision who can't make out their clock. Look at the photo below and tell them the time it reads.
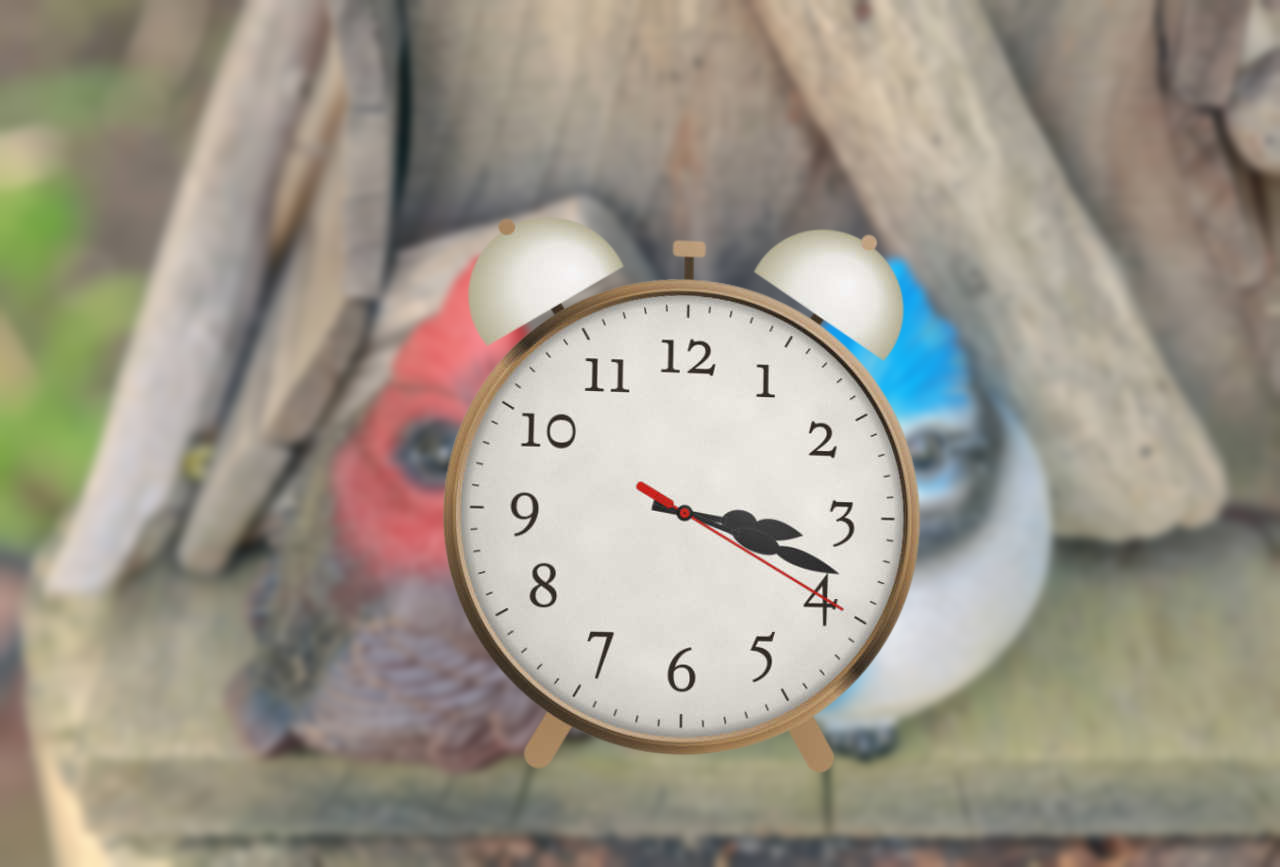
3:18:20
